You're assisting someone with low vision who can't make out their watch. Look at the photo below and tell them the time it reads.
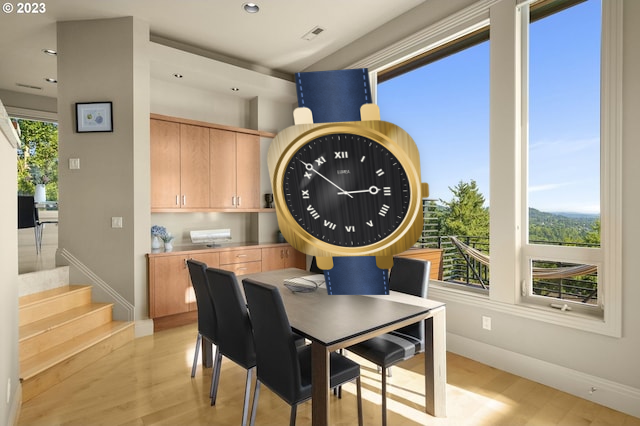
2:52
